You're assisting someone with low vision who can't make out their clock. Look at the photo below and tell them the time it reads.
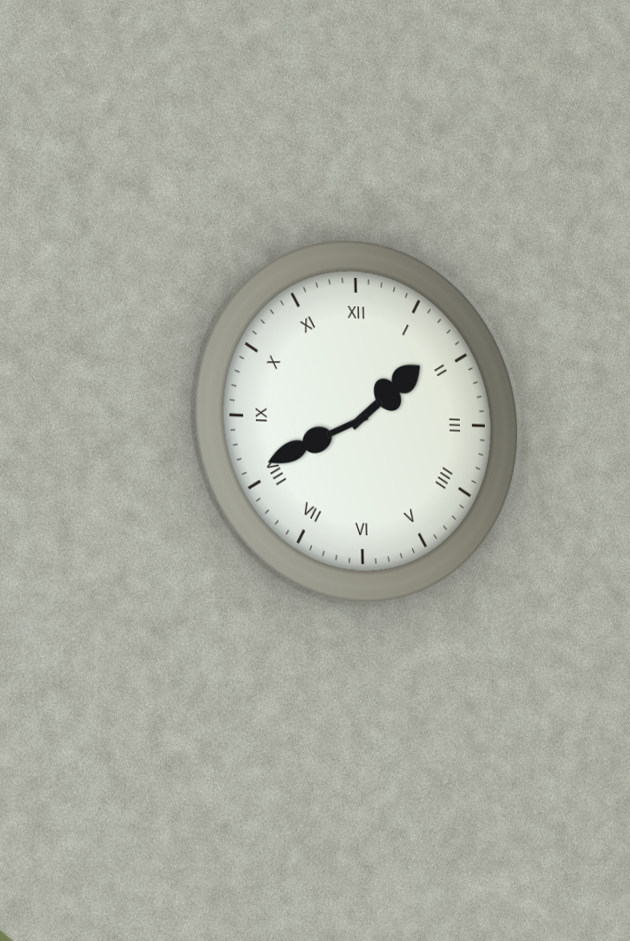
1:41
